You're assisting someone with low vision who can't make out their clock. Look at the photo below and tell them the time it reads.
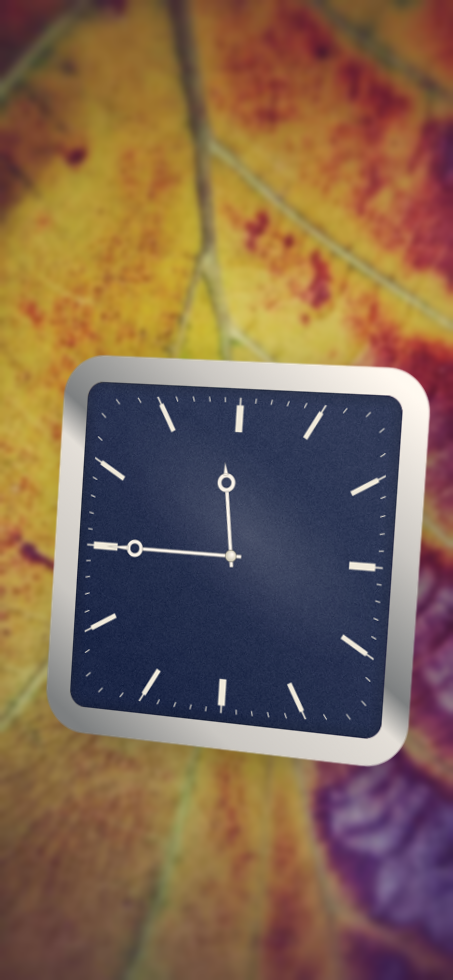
11:45
